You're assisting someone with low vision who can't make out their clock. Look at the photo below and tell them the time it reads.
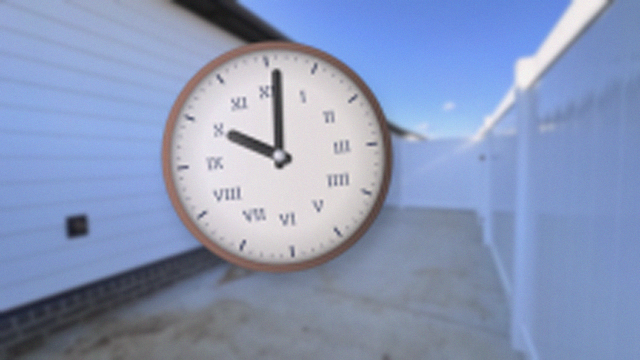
10:01
